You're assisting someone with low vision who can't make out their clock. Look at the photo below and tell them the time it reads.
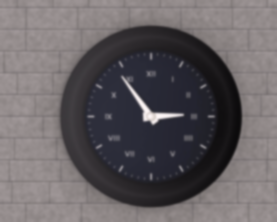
2:54
